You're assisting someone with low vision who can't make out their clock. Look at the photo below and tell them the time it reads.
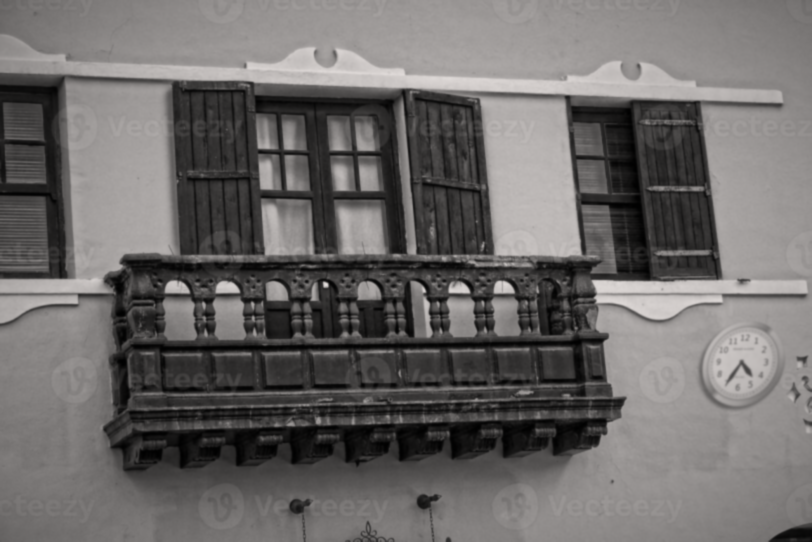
4:35
